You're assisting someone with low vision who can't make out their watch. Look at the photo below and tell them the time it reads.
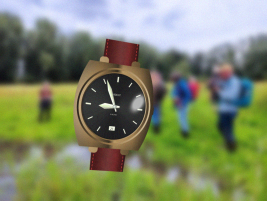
8:56
